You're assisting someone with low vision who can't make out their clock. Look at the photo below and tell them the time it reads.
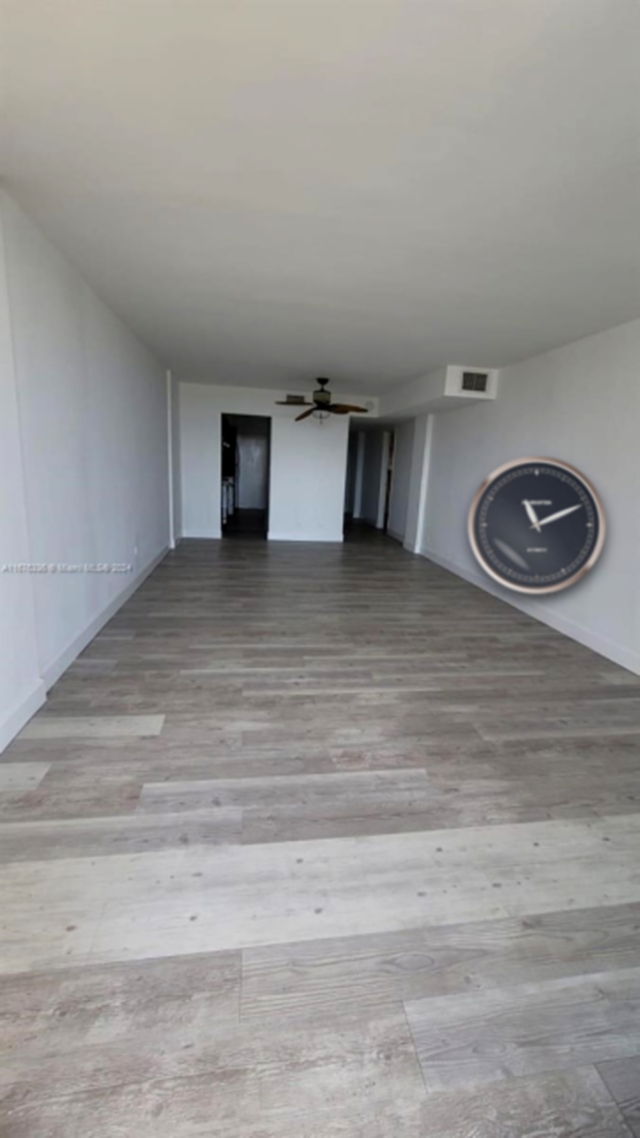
11:11
